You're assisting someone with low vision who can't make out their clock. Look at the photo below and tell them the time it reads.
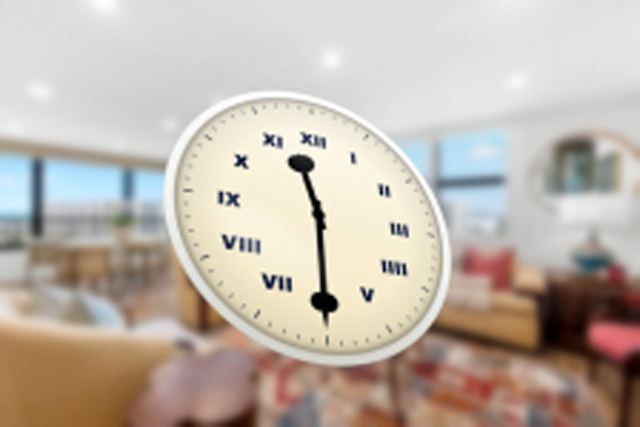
11:30
